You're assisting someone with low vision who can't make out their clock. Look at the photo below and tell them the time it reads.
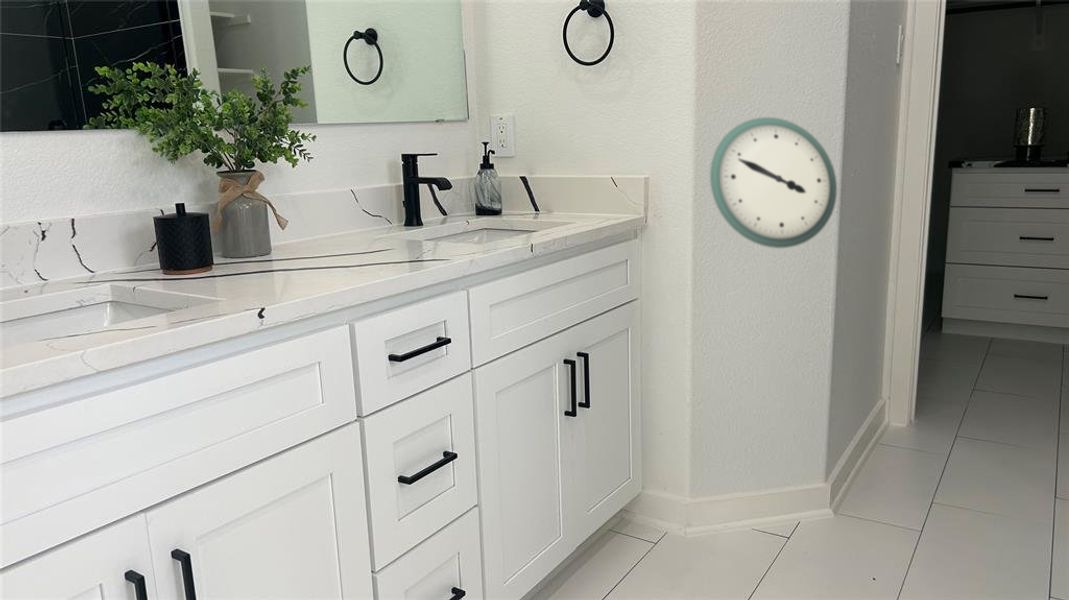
3:49
